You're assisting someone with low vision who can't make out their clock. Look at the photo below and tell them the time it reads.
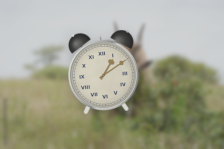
1:10
